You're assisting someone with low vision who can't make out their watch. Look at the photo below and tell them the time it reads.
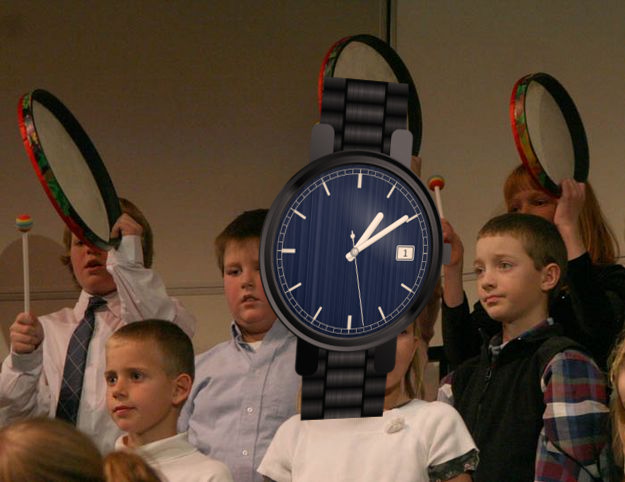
1:09:28
